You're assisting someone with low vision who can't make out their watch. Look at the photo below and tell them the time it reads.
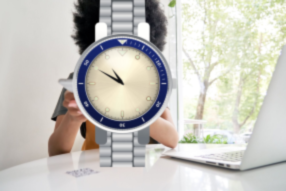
10:50
